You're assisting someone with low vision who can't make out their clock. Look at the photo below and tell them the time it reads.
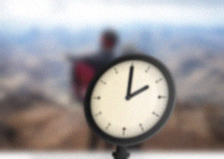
2:00
